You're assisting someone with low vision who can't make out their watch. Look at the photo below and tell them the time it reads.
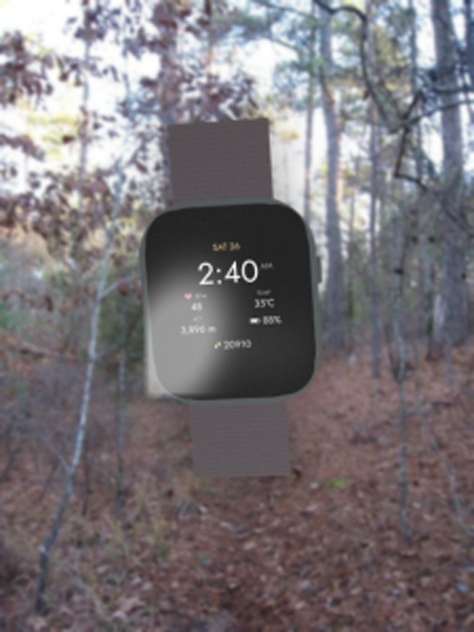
2:40
